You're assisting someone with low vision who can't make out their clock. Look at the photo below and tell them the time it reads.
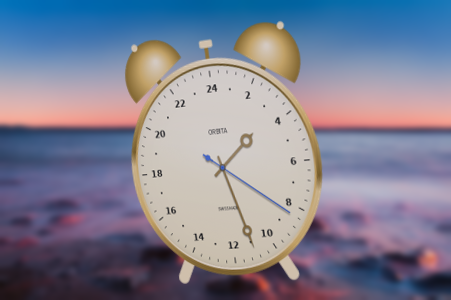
3:27:21
